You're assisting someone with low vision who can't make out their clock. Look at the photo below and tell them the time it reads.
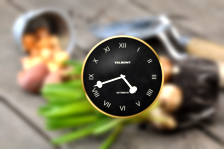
4:42
